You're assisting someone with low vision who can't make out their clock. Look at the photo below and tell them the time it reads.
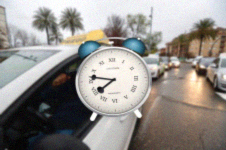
7:47
